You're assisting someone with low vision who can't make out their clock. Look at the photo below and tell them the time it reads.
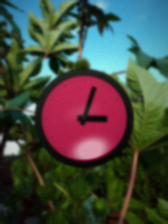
3:03
